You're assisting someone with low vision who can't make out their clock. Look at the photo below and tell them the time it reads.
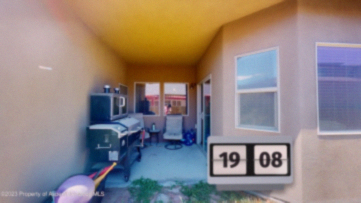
19:08
